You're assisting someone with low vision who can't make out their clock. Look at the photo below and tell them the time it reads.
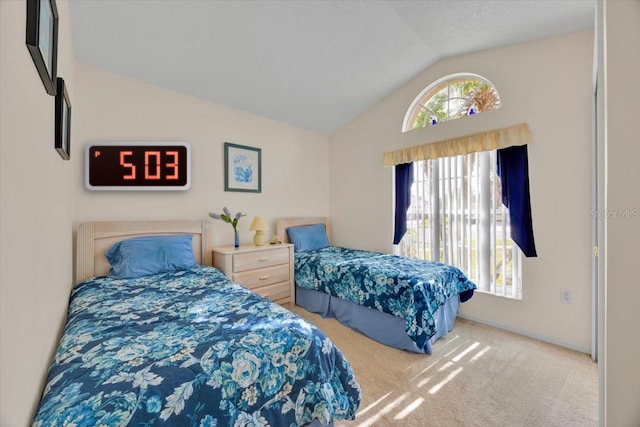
5:03
